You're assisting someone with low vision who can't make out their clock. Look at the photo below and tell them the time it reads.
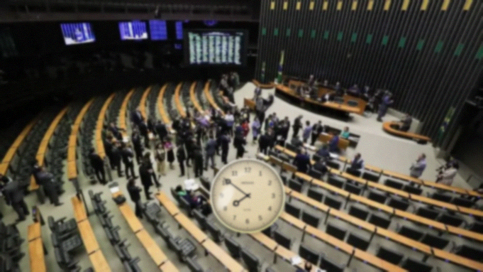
7:51
